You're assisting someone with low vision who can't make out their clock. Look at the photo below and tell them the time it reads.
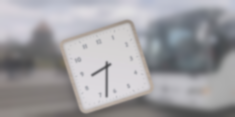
8:33
